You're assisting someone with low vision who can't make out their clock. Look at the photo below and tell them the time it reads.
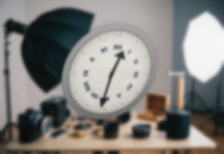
12:31
